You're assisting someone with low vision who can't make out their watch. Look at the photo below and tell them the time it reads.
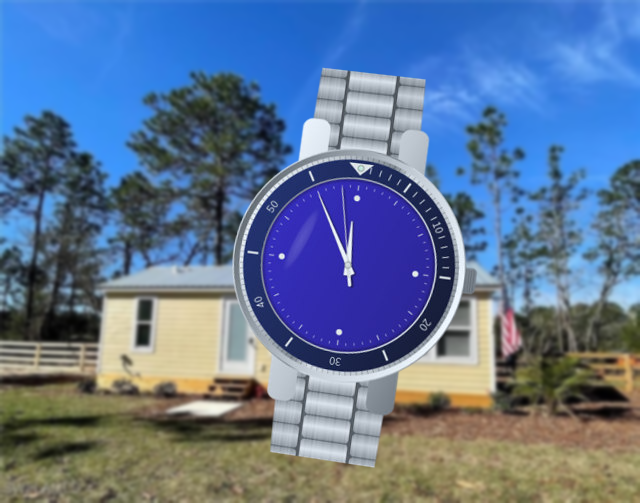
11:54:58
